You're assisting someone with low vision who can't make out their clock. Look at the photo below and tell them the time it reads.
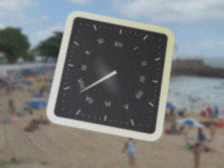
7:38
